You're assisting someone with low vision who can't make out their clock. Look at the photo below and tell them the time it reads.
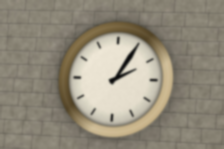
2:05
